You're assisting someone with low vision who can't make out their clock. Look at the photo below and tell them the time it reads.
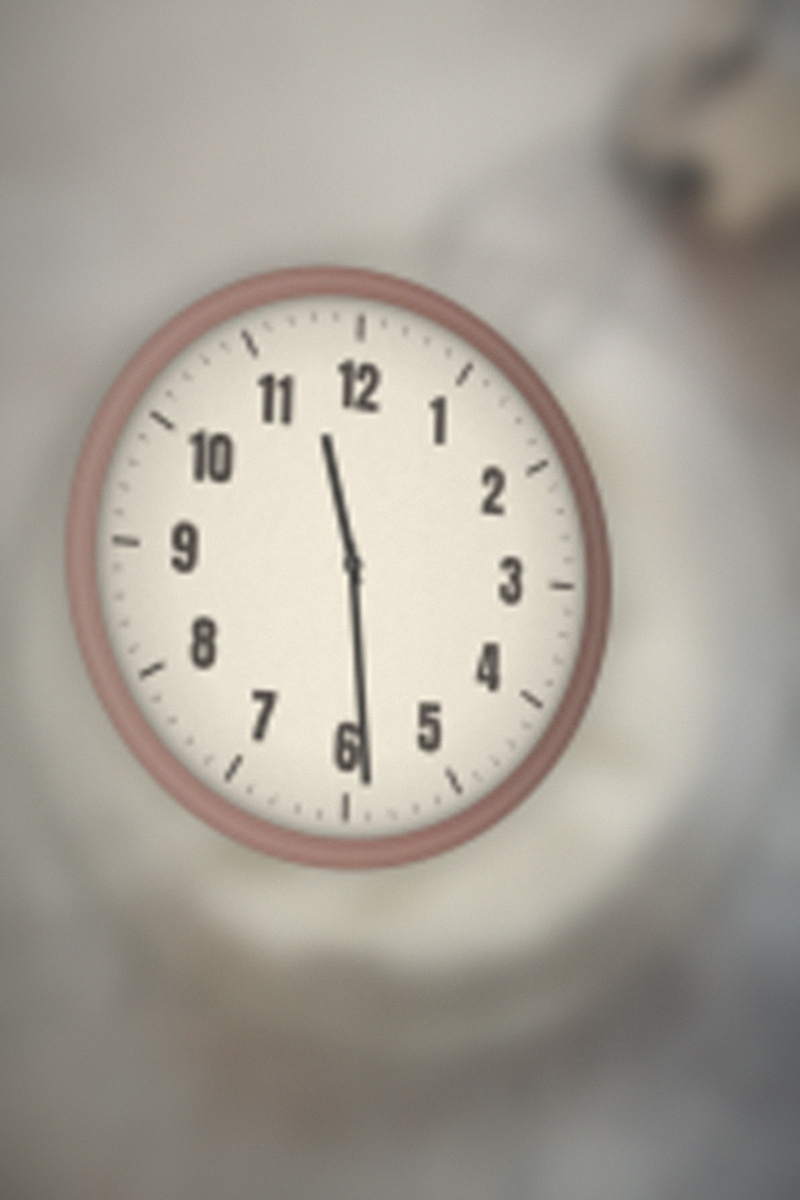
11:29
